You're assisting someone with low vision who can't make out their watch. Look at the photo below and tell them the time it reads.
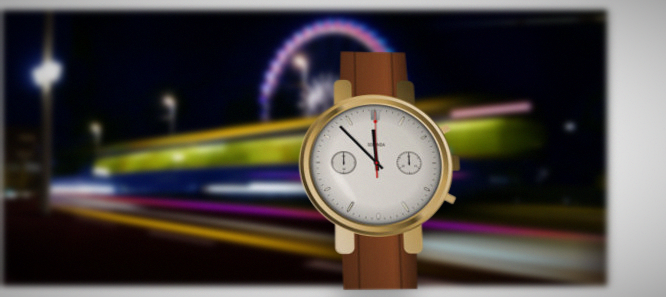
11:53
